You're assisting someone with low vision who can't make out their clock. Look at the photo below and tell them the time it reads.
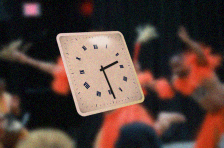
2:29
